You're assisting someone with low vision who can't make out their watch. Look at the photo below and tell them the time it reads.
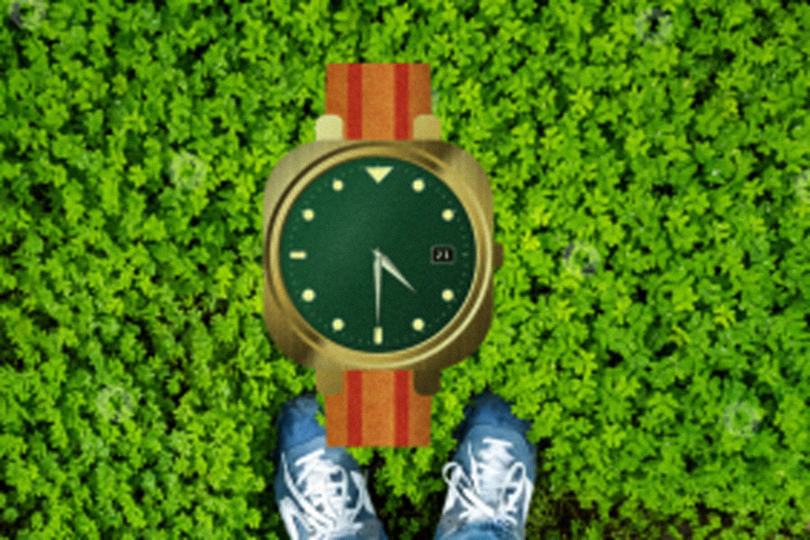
4:30
